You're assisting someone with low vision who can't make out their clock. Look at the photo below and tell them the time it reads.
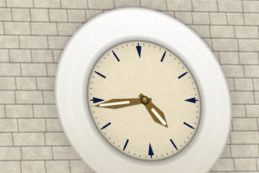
4:44
